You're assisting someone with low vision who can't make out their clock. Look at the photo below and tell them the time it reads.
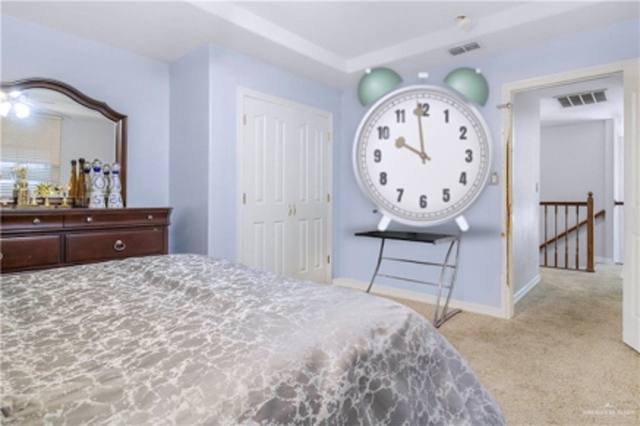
9:59
